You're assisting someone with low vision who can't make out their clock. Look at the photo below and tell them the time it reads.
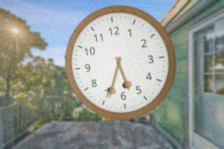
5:34
